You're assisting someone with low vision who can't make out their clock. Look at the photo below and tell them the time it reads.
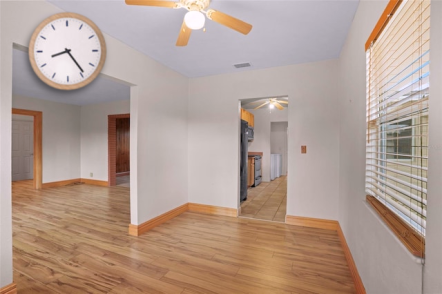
8:24
